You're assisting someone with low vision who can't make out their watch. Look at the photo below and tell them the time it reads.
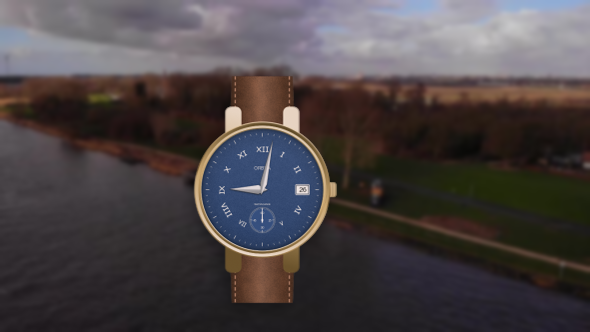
9:02
